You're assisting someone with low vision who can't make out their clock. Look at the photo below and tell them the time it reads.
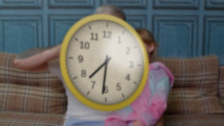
7:31
